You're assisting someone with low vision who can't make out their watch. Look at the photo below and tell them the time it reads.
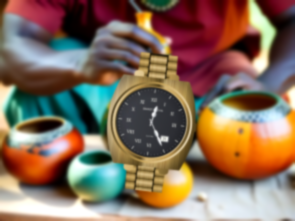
12:25
